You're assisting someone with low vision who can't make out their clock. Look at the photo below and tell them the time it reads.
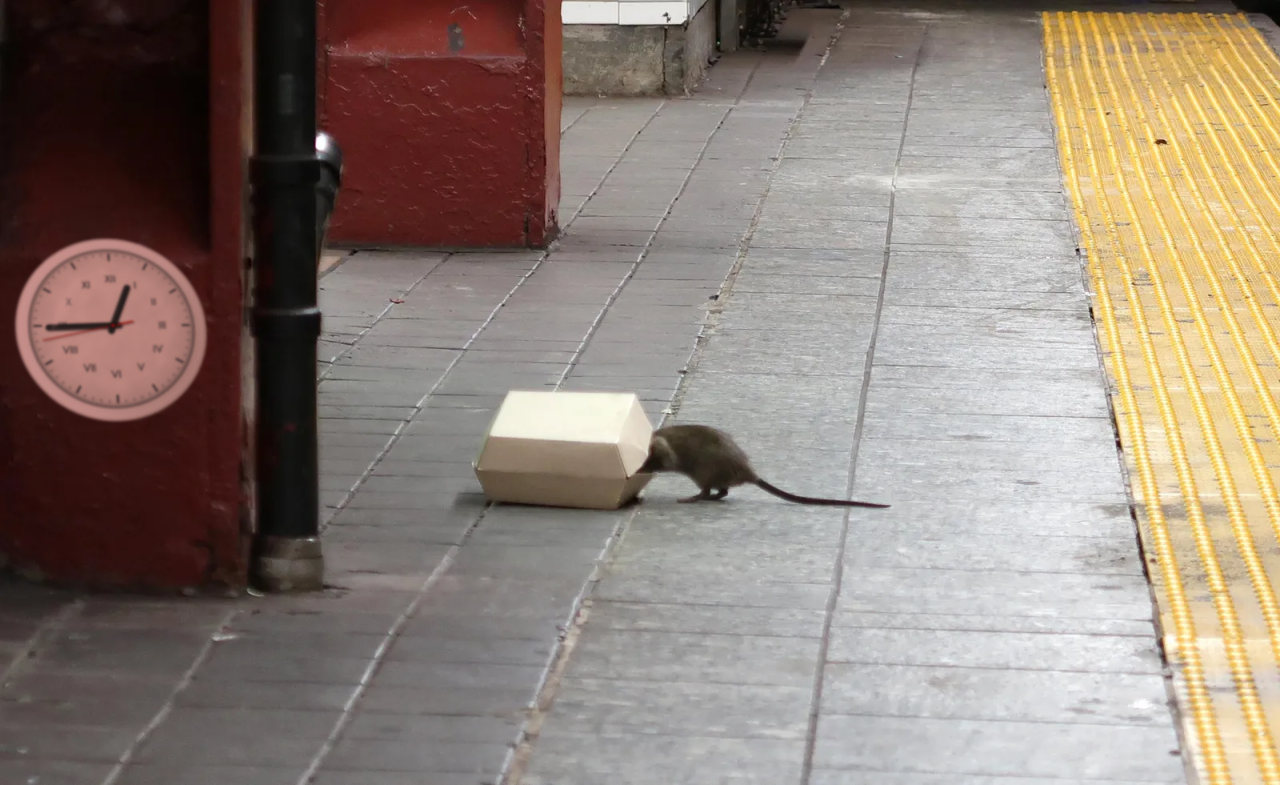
12:44:43
